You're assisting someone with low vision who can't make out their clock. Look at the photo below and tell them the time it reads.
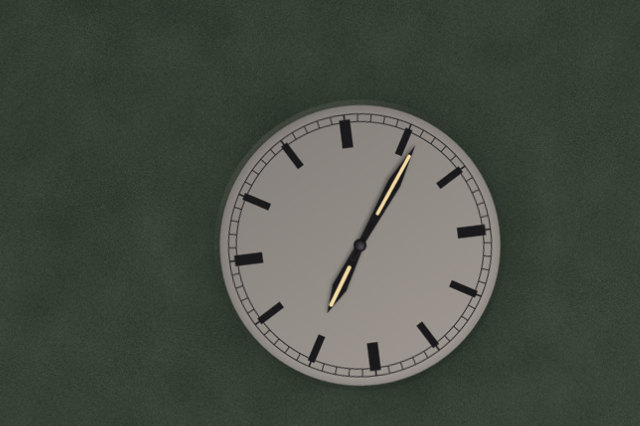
7:06
